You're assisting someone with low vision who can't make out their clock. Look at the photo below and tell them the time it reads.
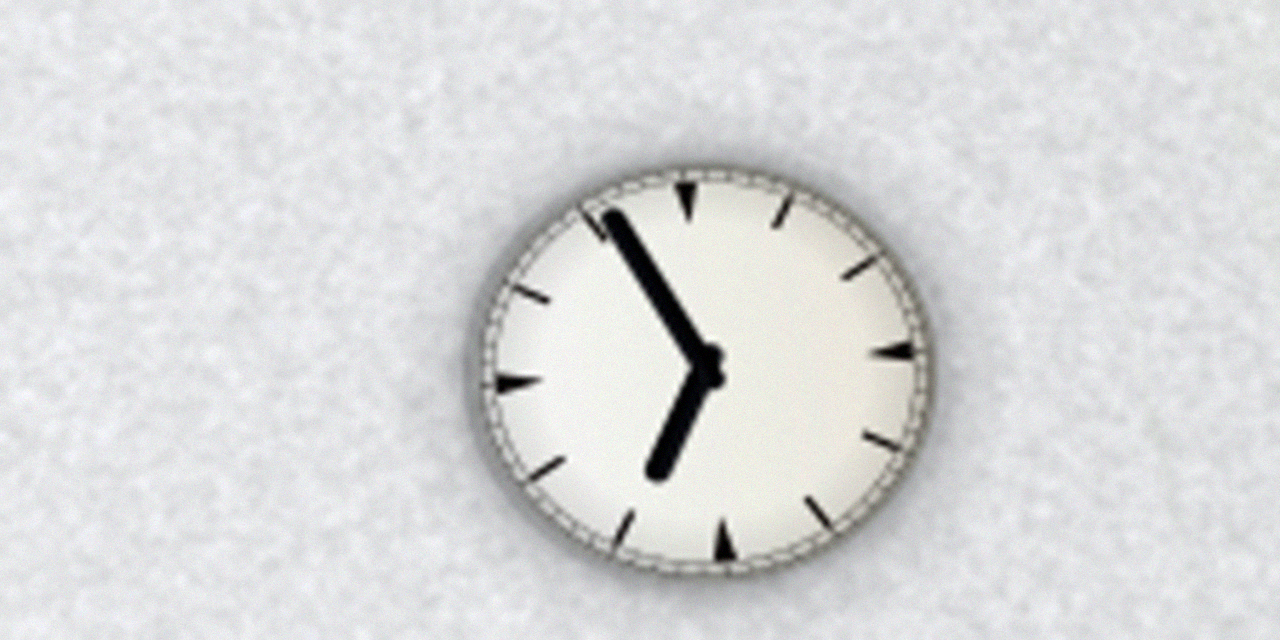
6:56
